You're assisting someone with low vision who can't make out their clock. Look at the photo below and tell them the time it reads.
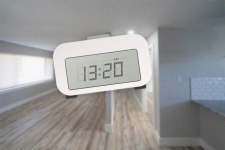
13:20
